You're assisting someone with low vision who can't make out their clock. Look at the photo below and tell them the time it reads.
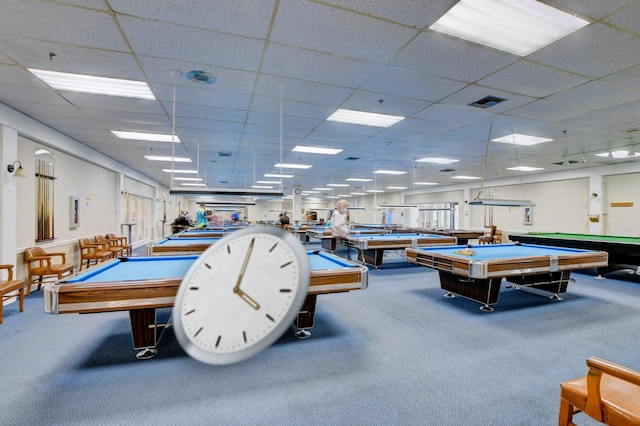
4:00
